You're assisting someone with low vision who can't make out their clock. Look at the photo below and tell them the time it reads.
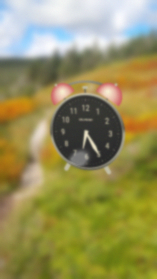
6:25
